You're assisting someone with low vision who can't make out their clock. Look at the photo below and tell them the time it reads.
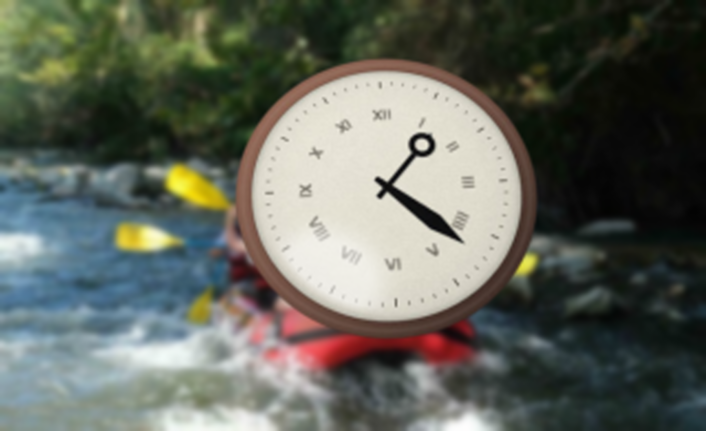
1:22
